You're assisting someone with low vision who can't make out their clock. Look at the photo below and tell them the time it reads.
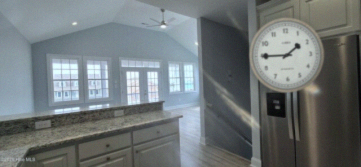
1:45
